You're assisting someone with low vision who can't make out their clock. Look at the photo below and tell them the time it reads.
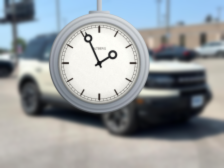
1:56
